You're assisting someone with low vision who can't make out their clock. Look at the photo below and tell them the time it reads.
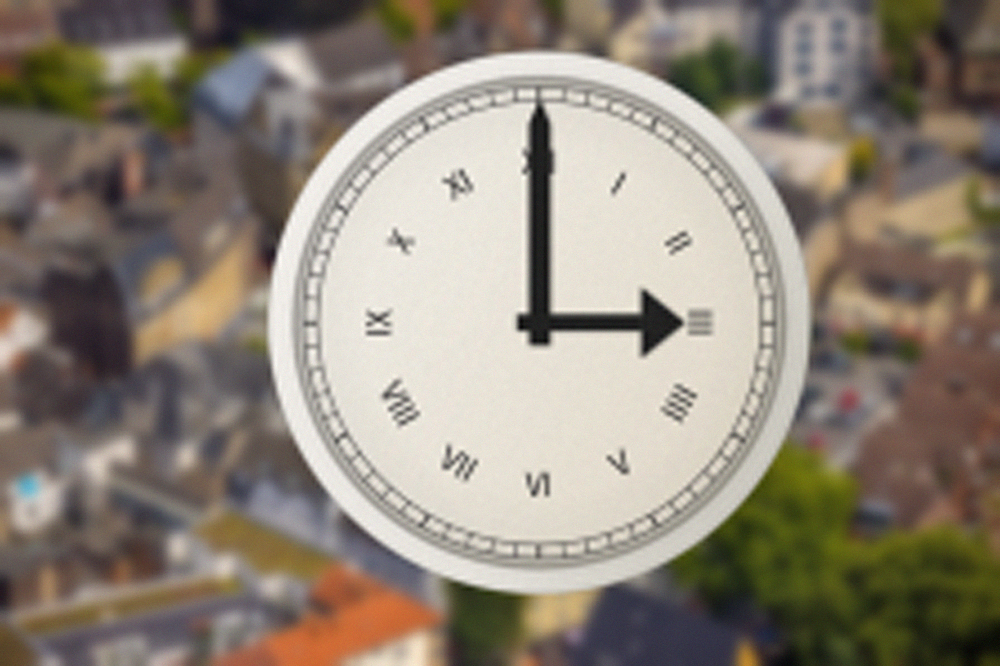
3:00
